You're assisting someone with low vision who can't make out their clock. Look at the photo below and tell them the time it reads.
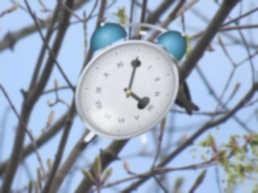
4:00
